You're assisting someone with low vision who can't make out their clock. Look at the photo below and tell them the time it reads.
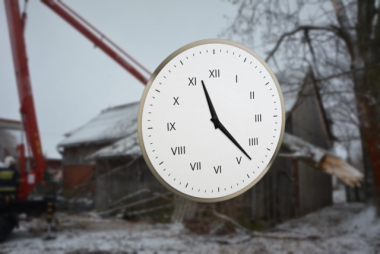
11:23
